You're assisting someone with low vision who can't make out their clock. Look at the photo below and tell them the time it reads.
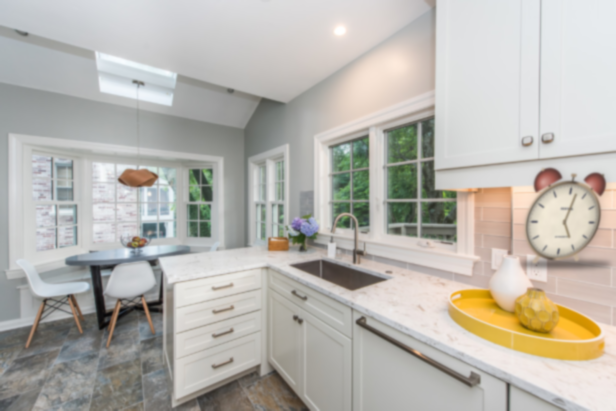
5:02
